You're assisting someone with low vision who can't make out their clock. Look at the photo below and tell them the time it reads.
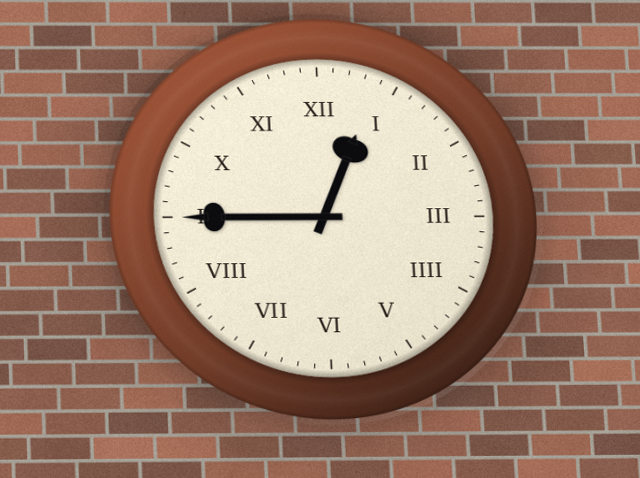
12:45
